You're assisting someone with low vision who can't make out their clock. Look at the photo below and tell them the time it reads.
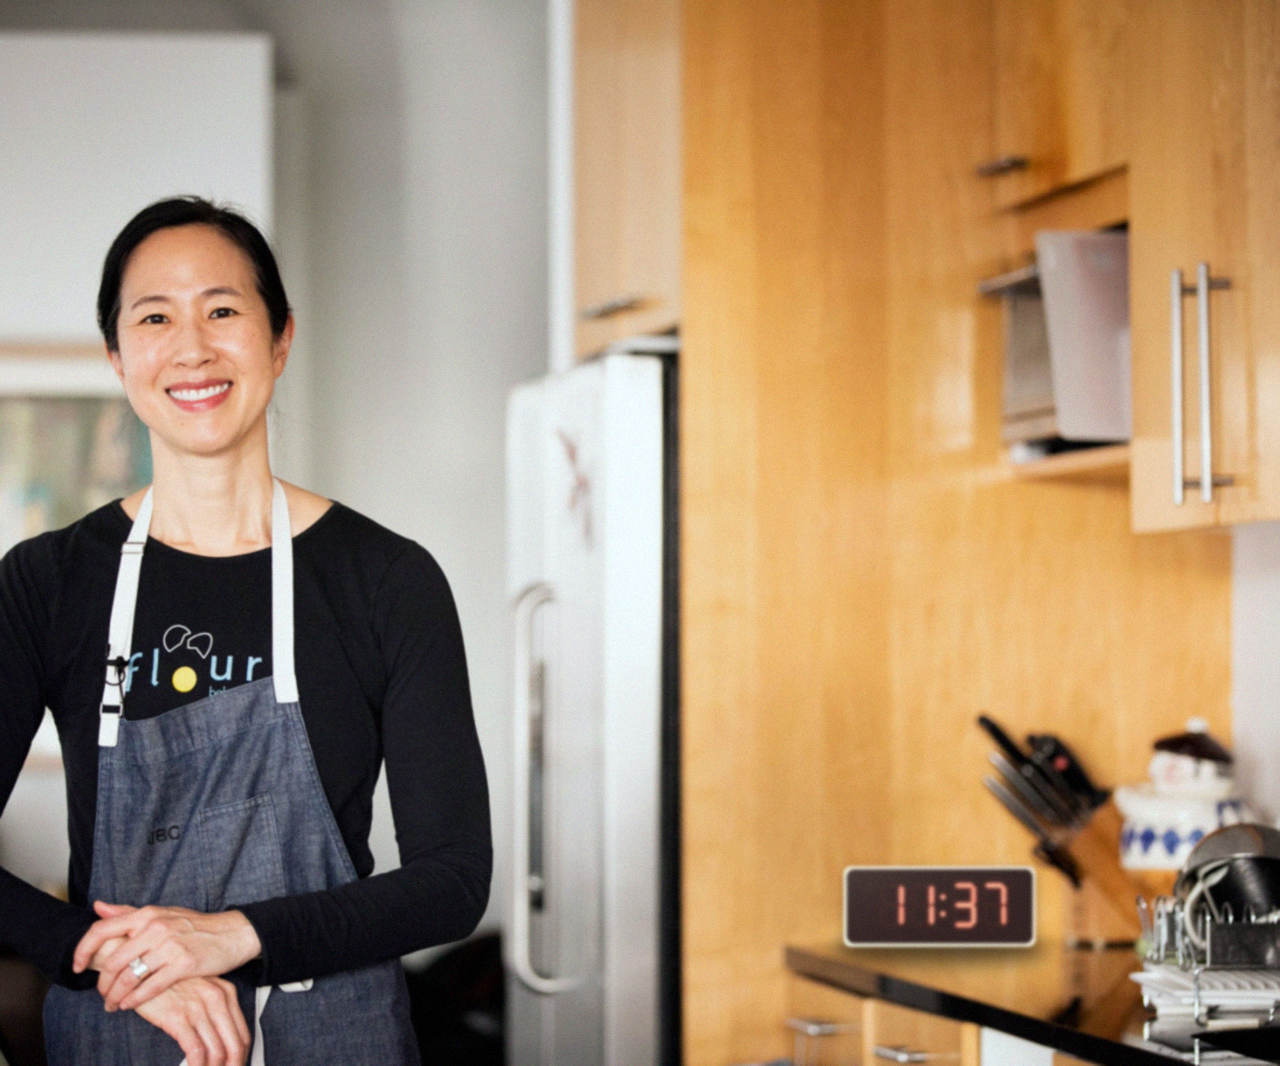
11:37
